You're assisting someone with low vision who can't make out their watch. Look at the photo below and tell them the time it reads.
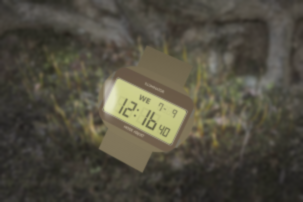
12:16
